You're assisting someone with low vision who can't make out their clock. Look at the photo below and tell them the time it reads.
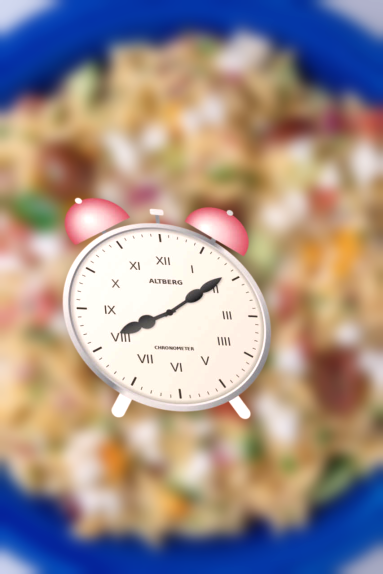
8:09
